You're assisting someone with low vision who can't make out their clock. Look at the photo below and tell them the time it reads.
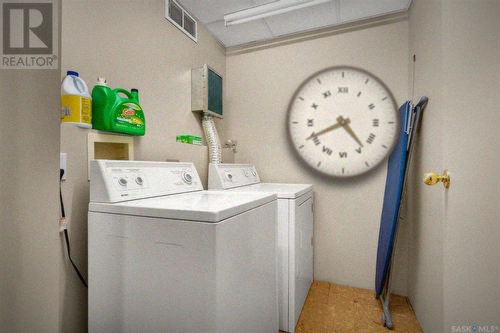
4:41
